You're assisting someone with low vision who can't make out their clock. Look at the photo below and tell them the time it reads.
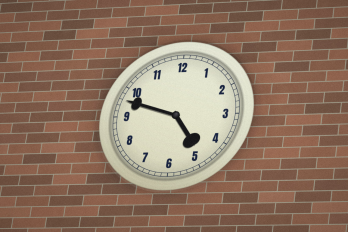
4:48
